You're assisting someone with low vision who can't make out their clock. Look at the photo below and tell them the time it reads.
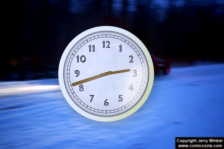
2:42
